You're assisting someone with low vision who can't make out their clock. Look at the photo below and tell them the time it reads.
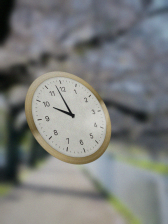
9:58
